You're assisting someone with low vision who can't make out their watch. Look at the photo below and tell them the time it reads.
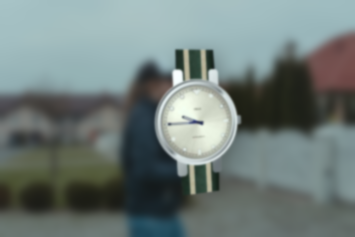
9:45
